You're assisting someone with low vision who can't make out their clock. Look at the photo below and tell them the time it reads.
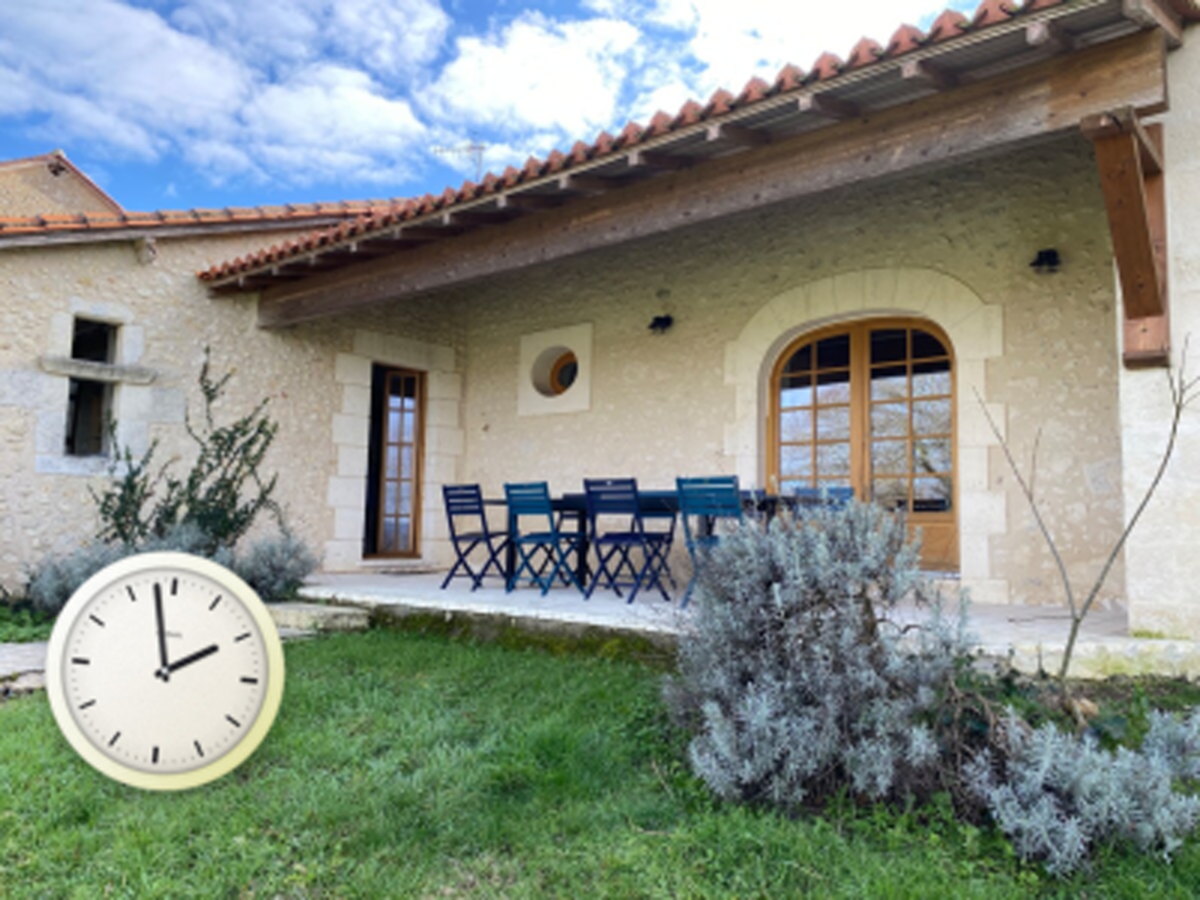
1:58
